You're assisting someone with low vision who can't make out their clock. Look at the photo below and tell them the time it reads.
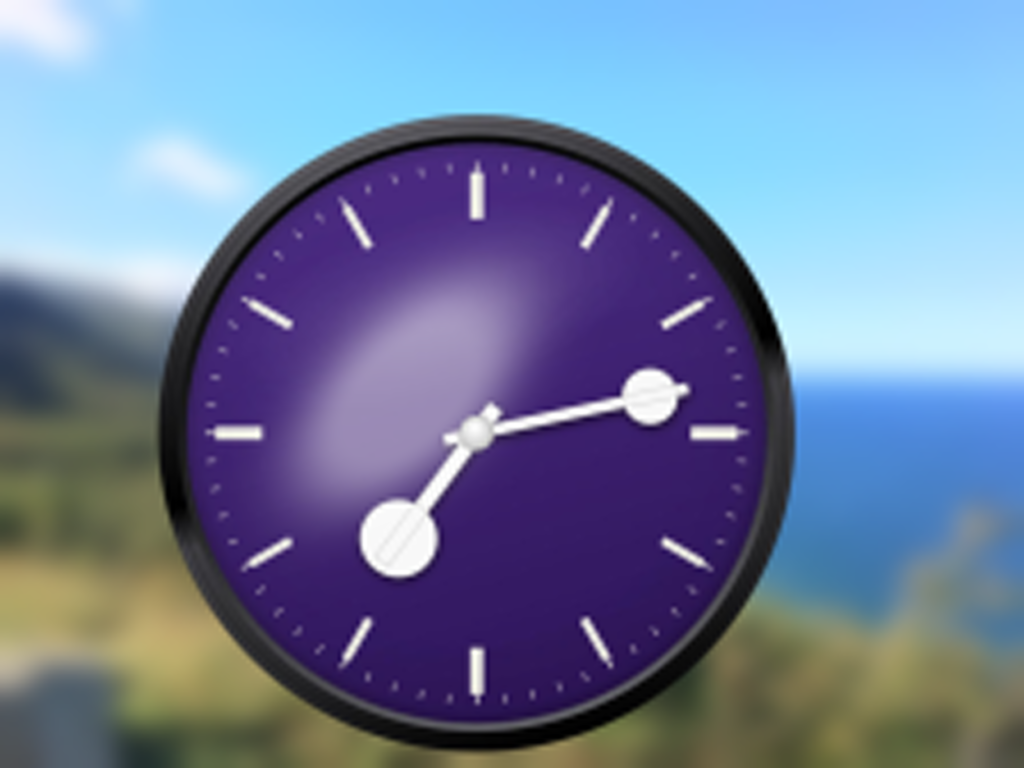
7:13
